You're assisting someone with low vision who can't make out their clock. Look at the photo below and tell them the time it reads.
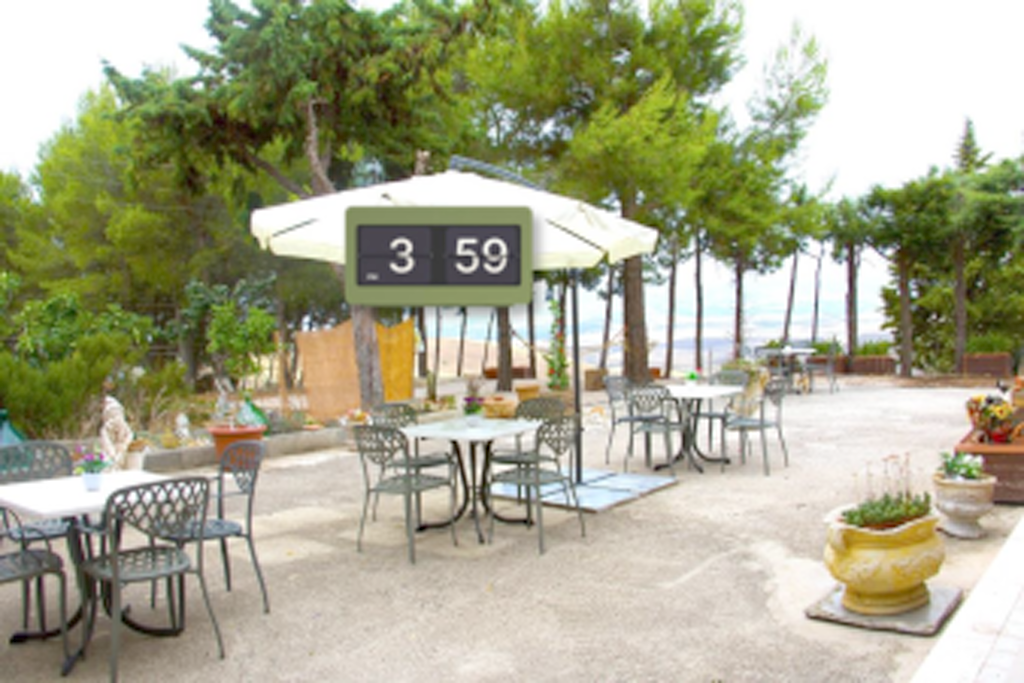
3:59
